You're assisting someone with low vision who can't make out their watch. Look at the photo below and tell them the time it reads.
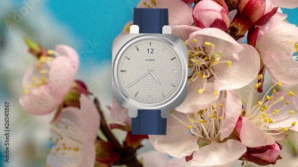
4:39
